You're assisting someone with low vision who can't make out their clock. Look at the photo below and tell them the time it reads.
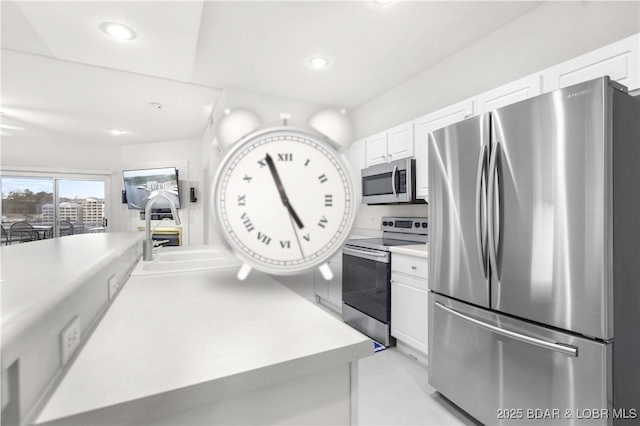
4:56:27
